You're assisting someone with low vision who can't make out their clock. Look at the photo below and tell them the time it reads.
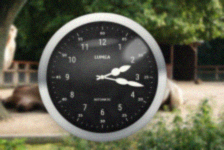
2:17
